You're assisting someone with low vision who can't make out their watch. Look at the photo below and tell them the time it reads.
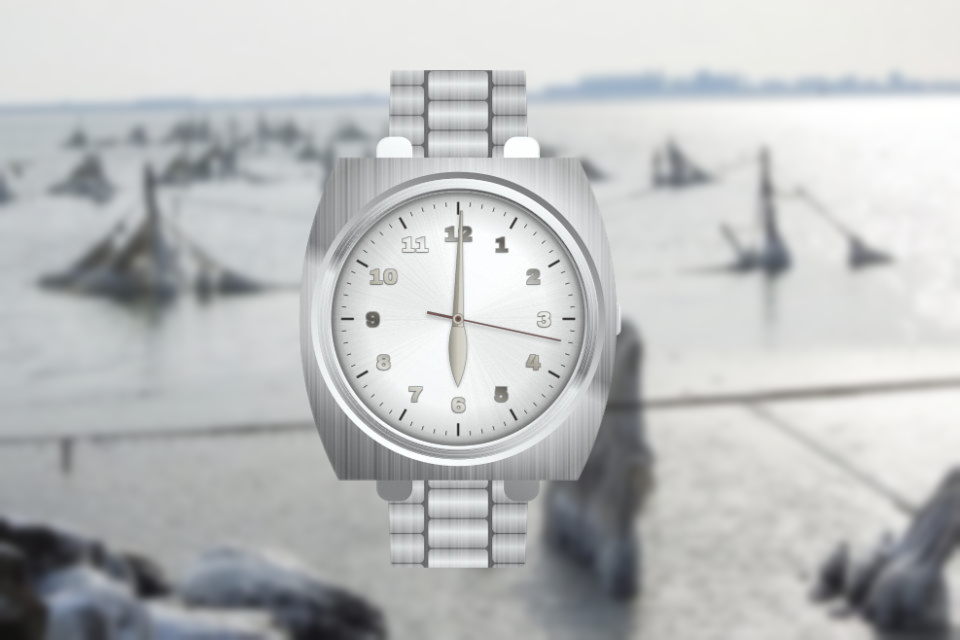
6:00:17
